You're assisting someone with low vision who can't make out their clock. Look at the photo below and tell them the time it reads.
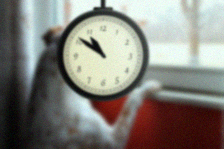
10:51
